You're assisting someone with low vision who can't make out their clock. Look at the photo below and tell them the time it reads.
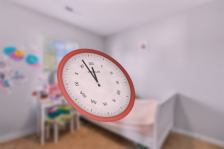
11:57
